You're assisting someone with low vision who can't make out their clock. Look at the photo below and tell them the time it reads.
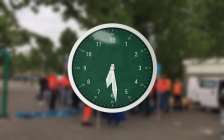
6:29
